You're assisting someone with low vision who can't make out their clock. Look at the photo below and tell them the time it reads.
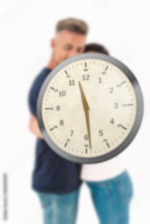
11:29
